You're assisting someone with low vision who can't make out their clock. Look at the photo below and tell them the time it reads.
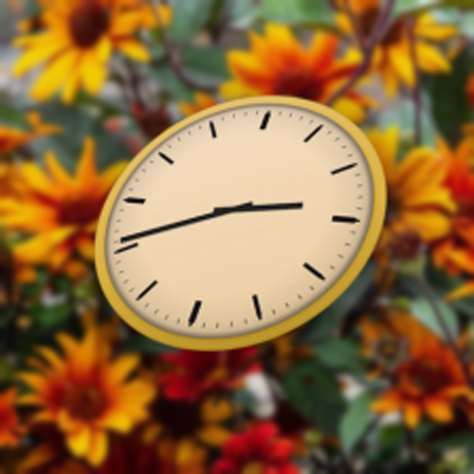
2:41
